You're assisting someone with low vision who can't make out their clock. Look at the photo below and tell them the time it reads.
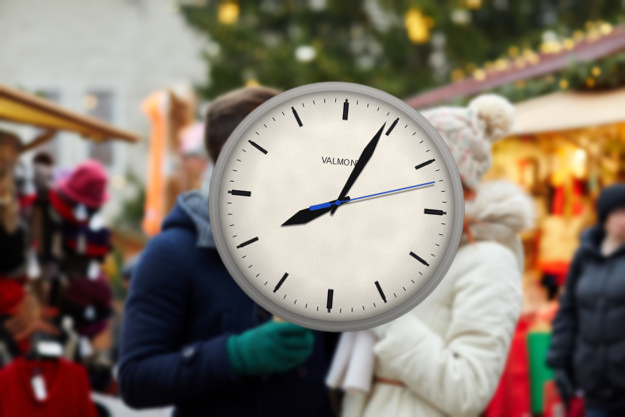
8:04:12
